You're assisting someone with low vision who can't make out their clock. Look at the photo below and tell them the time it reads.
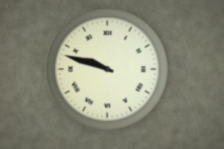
9:48
